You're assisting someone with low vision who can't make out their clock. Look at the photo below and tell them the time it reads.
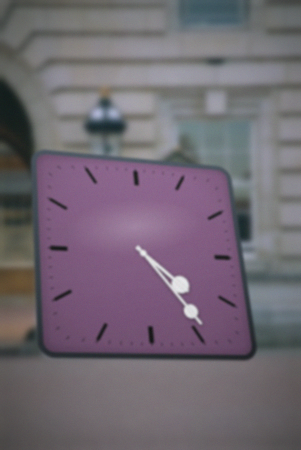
4:24
